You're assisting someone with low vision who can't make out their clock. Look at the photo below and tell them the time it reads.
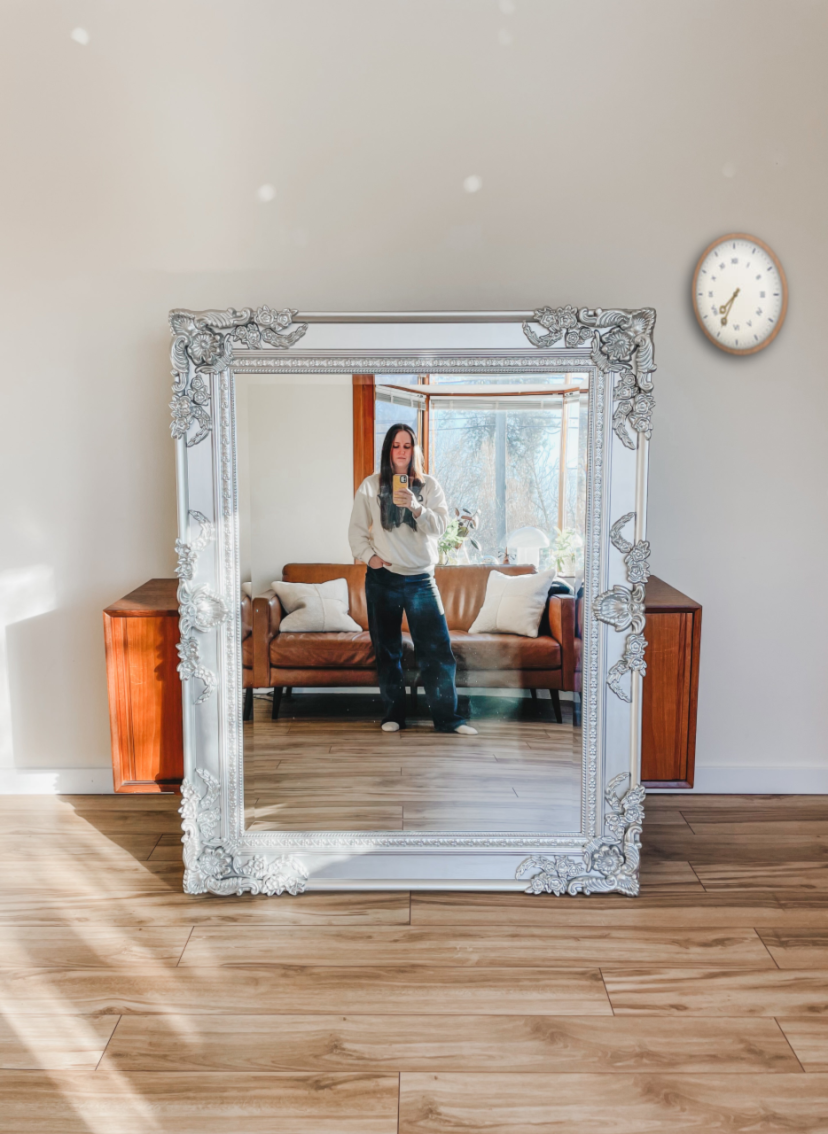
7:35
